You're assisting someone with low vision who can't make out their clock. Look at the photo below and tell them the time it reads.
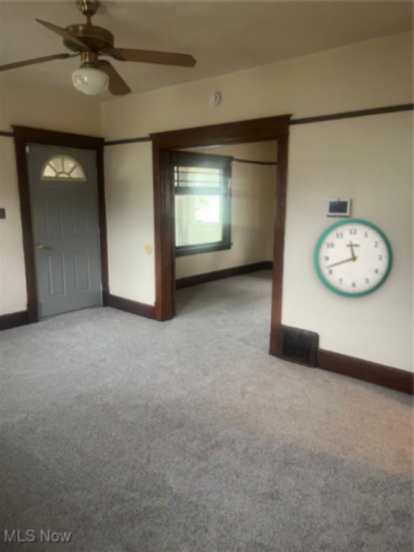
11:42
